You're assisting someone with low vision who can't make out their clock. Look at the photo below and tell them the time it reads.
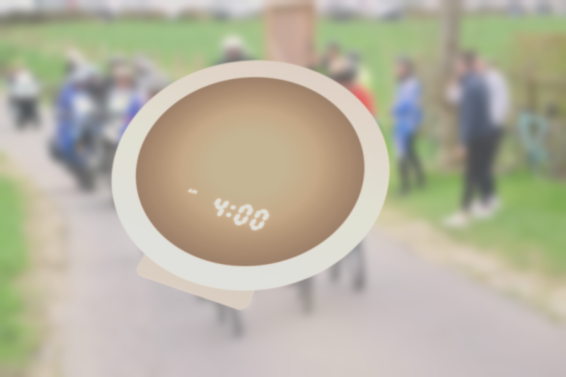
4:00
